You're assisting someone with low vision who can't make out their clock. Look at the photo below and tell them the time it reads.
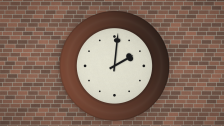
2:01
